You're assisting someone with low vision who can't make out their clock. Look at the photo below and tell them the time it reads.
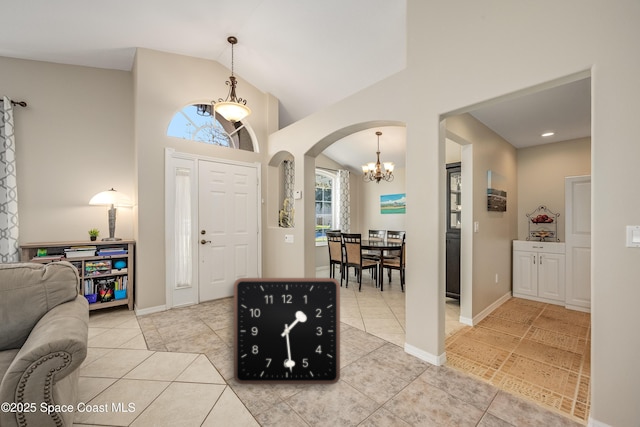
1:29
